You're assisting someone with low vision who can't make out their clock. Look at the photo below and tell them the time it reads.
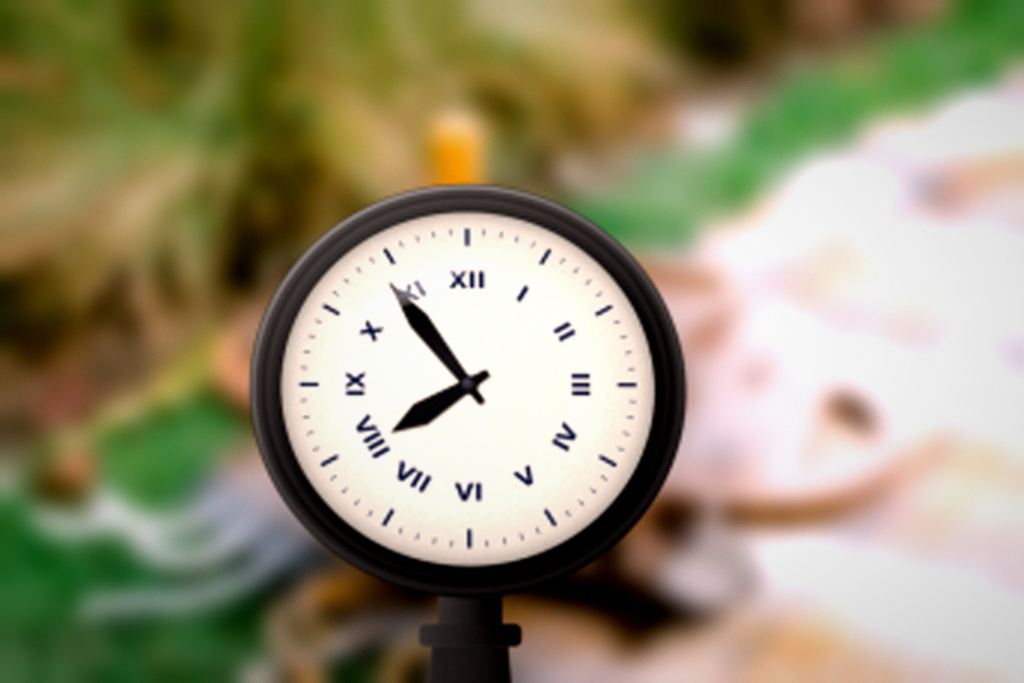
7:54
